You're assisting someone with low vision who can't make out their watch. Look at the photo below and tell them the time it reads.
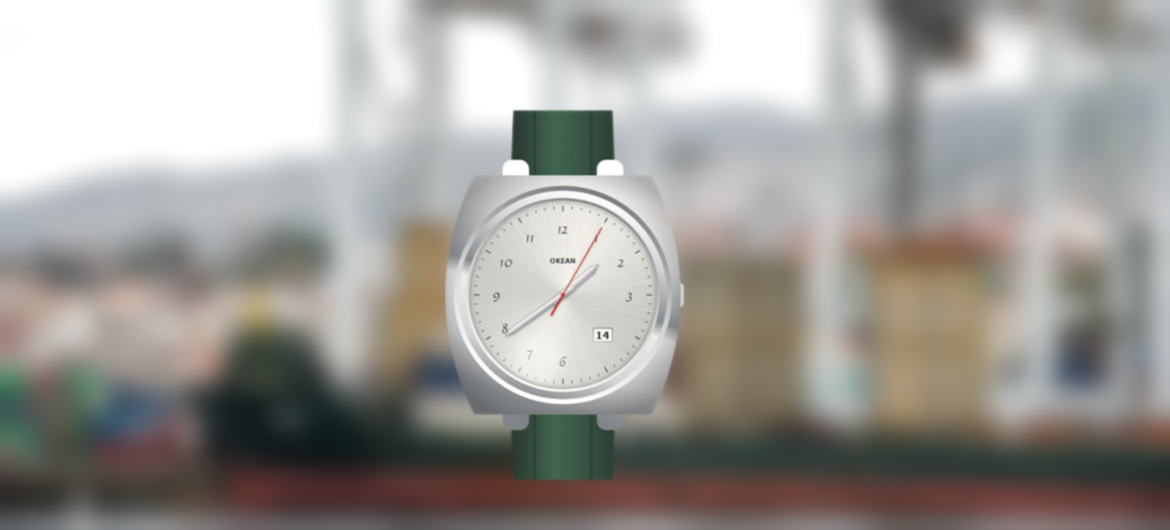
1:39:05
